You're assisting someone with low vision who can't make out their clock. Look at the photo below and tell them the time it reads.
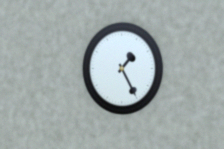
1:25
